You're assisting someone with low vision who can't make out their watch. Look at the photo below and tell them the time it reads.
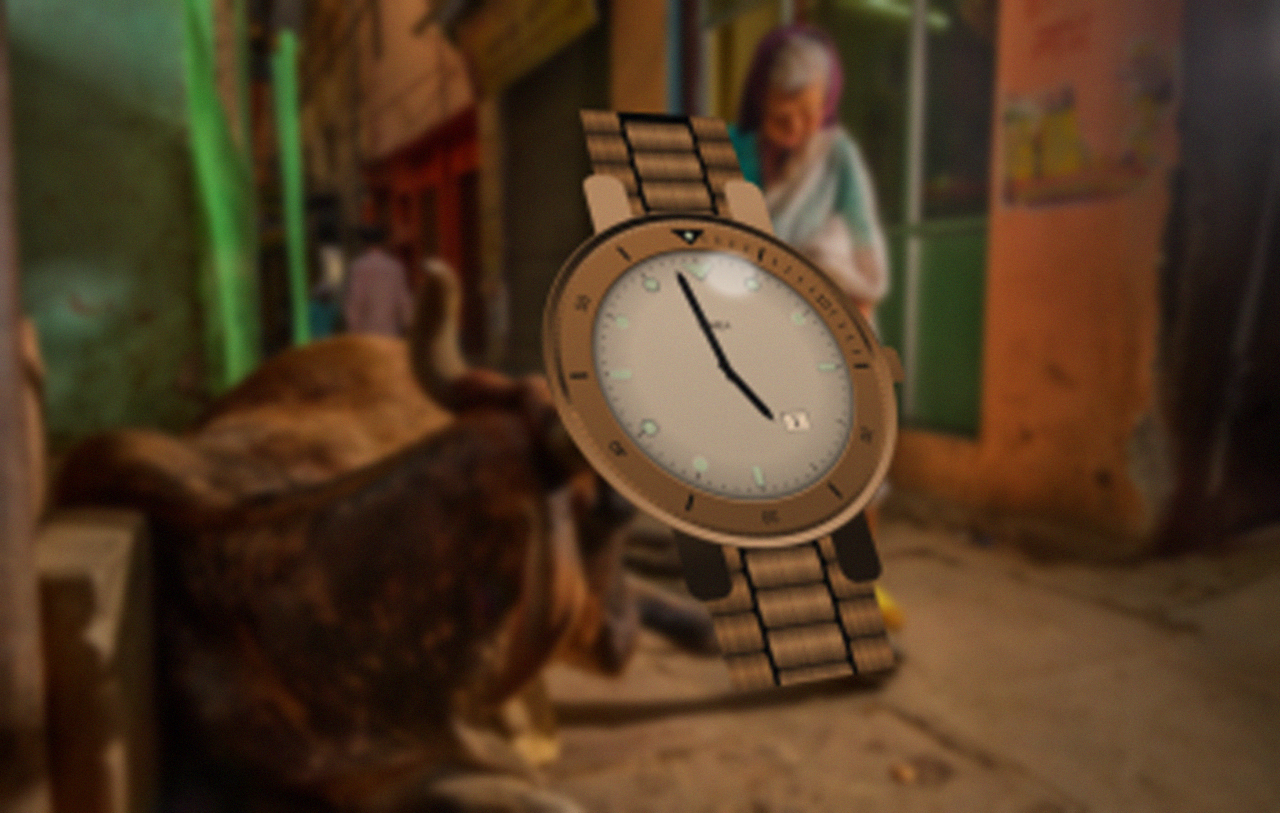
4:58
